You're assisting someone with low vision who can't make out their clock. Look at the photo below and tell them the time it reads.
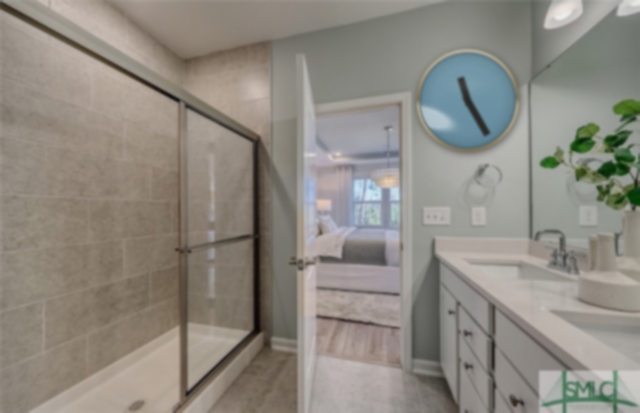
11:25
